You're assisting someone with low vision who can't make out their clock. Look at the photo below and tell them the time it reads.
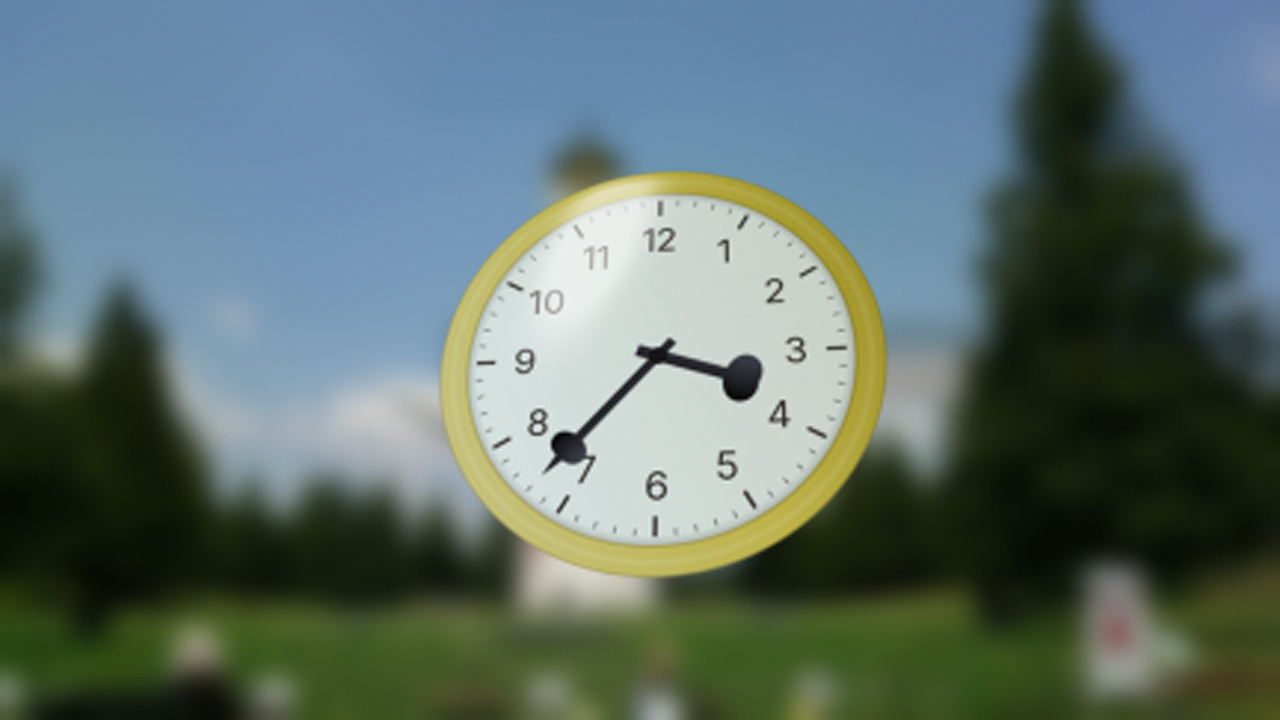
3:37
